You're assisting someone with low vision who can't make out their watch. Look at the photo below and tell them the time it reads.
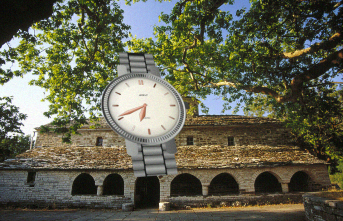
6:41
